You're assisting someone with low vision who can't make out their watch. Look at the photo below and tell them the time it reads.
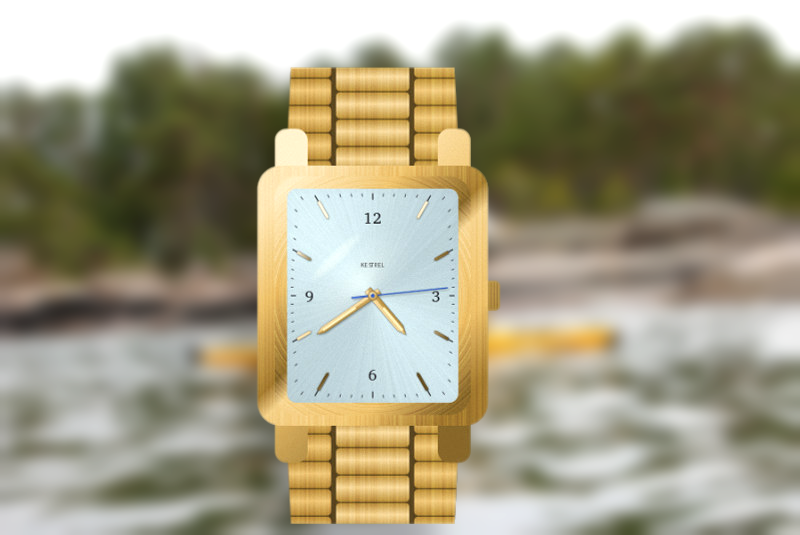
4:39:14
